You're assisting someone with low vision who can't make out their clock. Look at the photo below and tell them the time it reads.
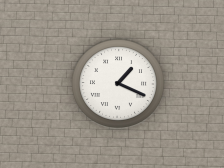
1:19
